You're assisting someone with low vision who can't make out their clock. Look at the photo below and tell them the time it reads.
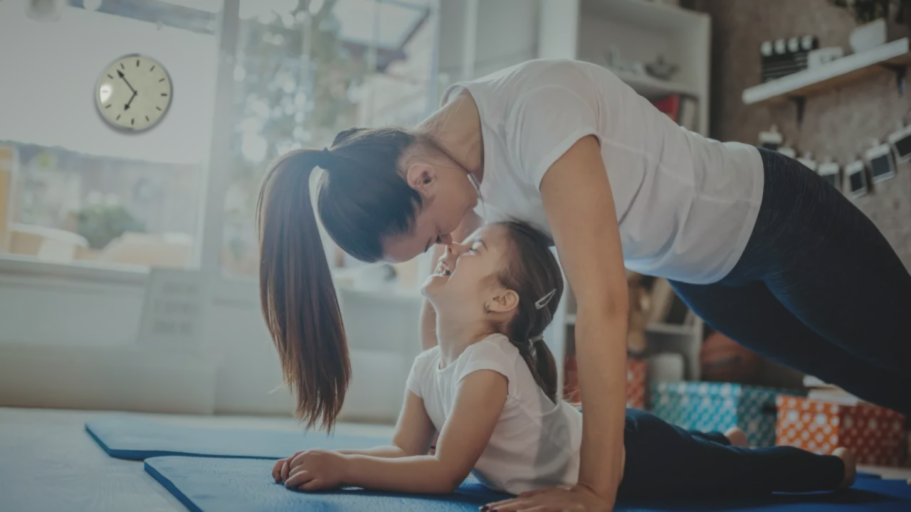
6:53
